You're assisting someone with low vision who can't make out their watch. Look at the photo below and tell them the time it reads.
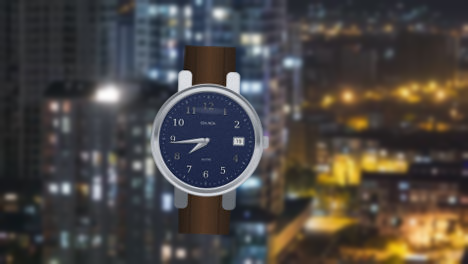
7:44
